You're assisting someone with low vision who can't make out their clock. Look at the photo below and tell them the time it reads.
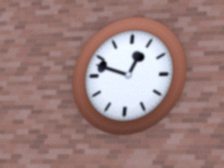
12:48
